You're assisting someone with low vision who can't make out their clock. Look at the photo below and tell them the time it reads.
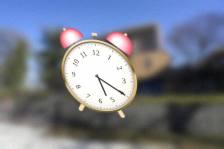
5:20
